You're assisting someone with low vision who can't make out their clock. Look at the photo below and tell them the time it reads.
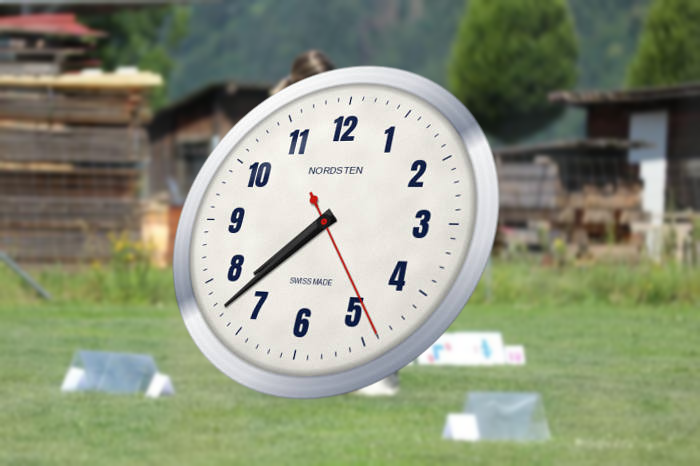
7:37:24
